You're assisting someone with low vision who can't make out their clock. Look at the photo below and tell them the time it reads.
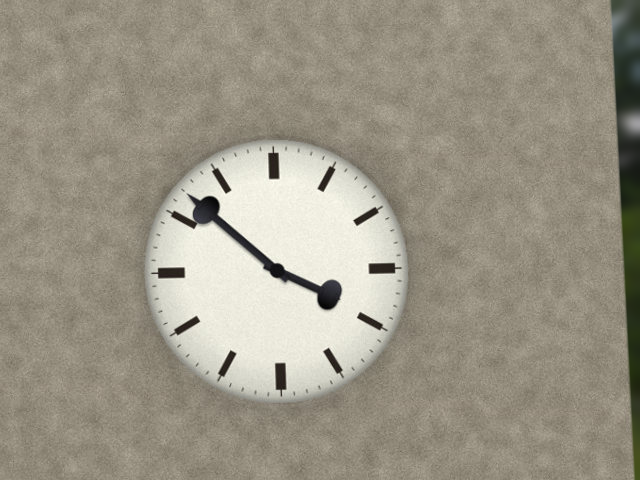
3:52
